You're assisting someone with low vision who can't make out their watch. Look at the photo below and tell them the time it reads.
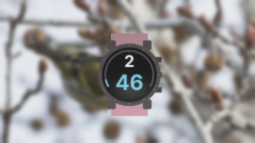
2:46
